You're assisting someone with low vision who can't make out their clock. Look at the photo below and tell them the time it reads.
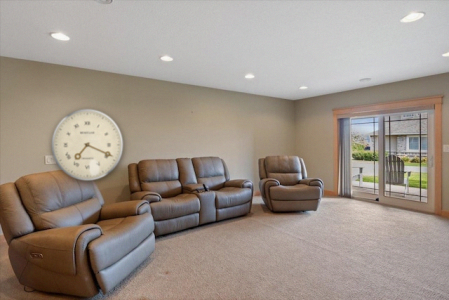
7:19
